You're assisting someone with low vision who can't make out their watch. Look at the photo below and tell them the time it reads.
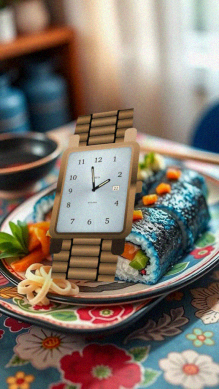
1:58
